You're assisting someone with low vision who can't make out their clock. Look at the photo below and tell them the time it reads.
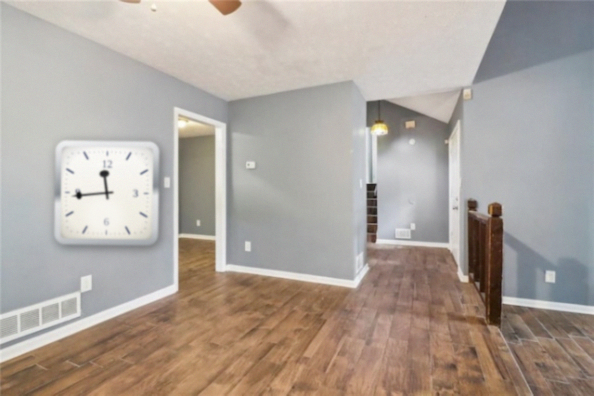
11:44
